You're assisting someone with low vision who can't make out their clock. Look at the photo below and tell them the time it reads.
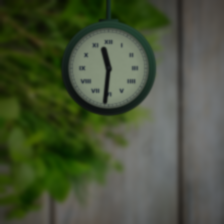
11:31
